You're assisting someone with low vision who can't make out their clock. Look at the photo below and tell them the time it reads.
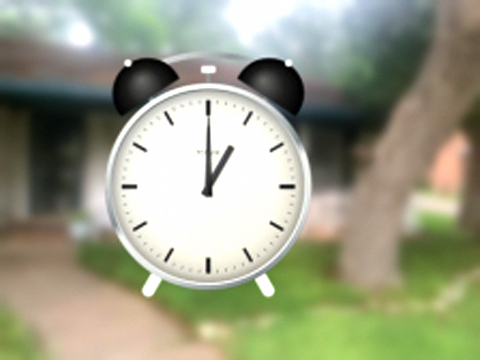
1:00
